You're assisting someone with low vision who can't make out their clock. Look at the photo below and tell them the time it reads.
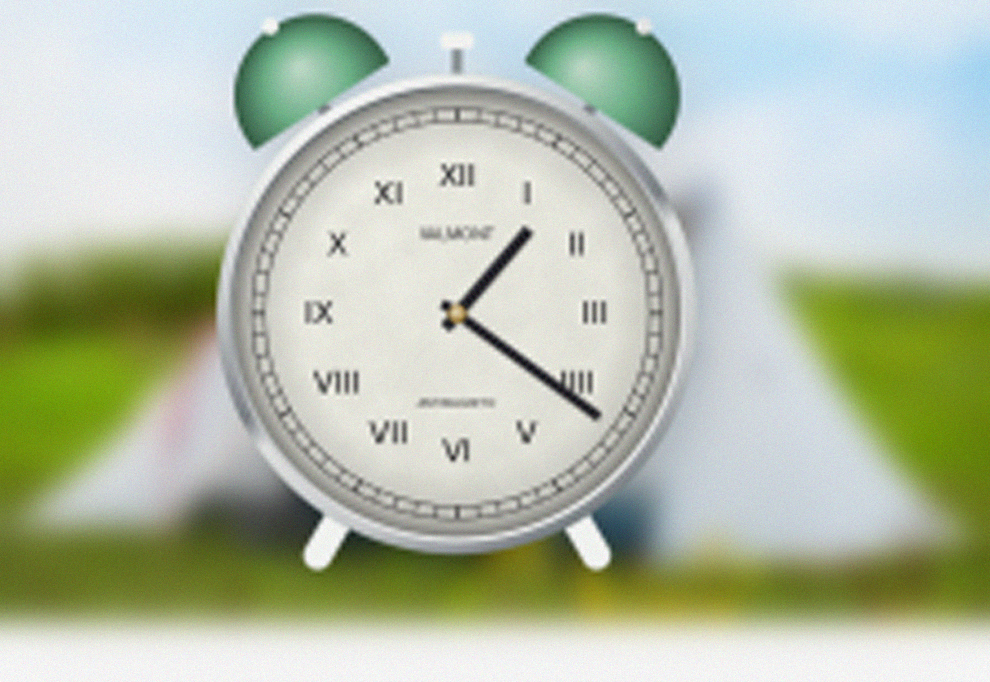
1:21
